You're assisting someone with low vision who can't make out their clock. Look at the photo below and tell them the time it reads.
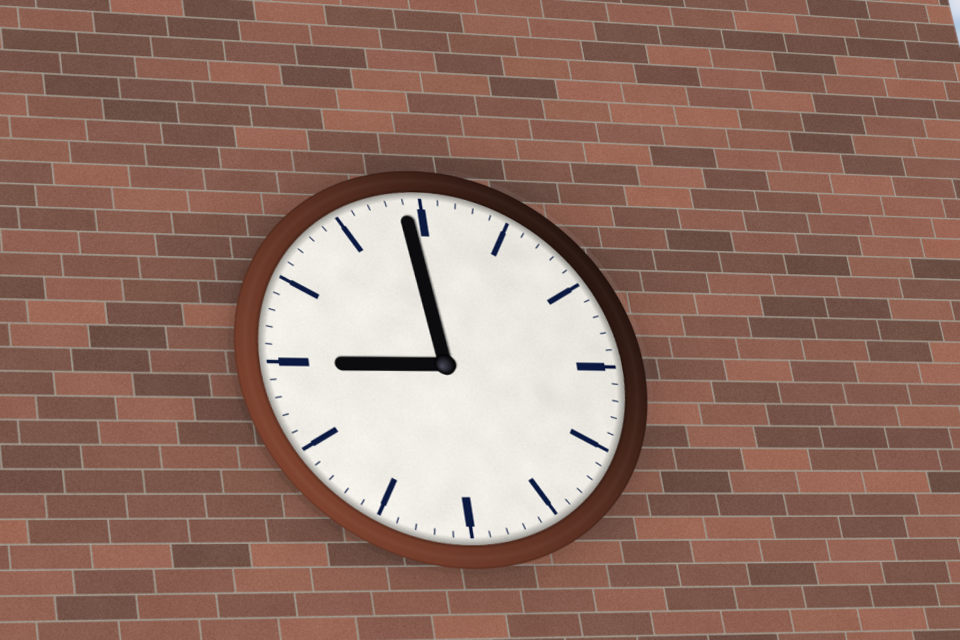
8:59
